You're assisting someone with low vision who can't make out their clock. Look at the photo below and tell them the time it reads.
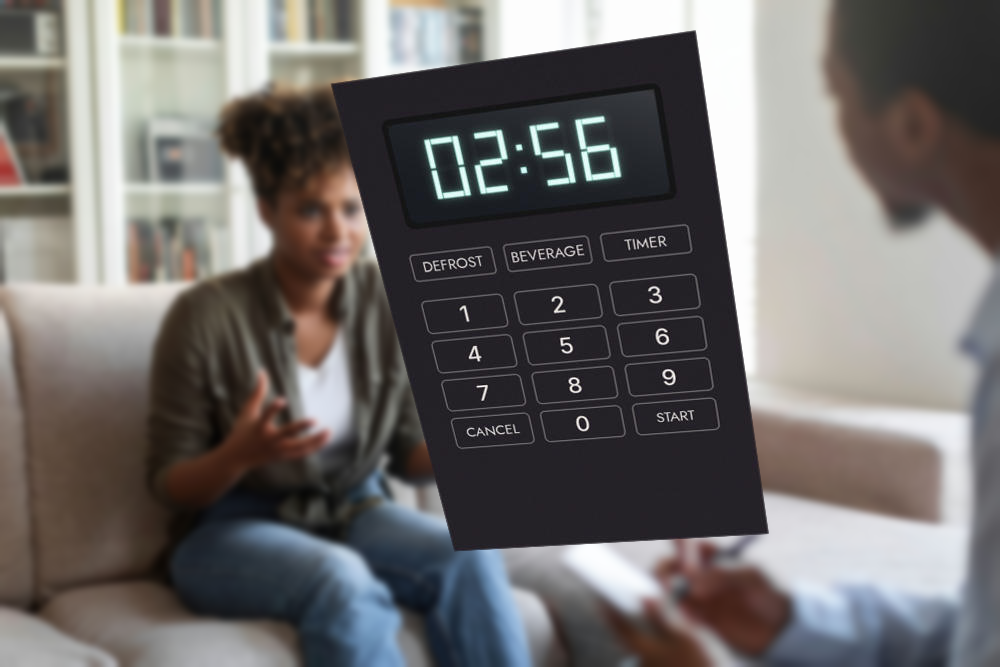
2:56
